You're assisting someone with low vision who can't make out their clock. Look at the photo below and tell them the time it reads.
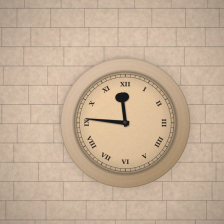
11:46
